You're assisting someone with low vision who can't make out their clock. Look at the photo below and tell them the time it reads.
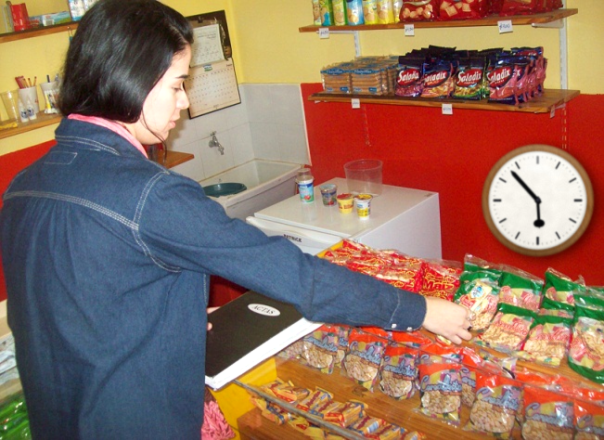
5:53
